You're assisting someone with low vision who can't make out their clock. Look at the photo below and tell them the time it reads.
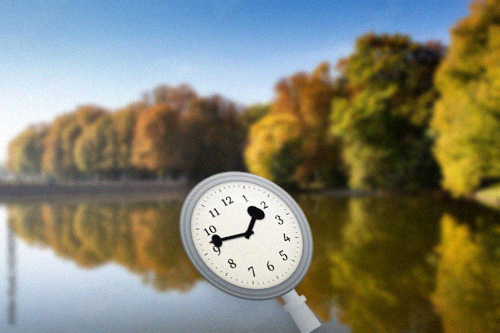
1:47
